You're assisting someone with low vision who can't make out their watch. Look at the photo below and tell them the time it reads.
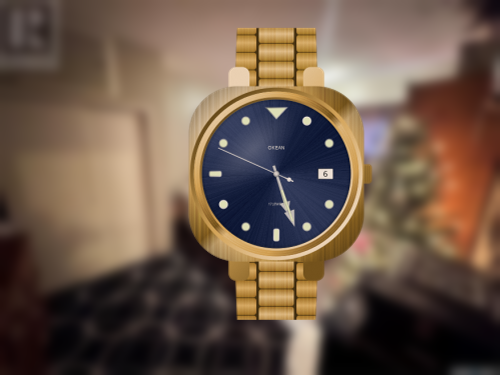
5:26:49
